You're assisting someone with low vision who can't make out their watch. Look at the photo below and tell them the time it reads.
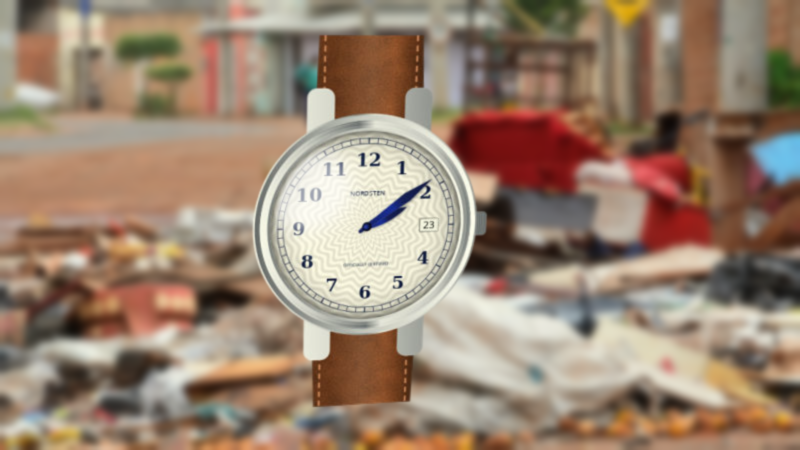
2:09
